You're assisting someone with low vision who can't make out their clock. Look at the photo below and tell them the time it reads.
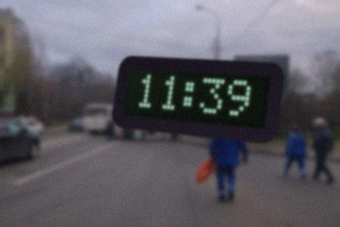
11:39
